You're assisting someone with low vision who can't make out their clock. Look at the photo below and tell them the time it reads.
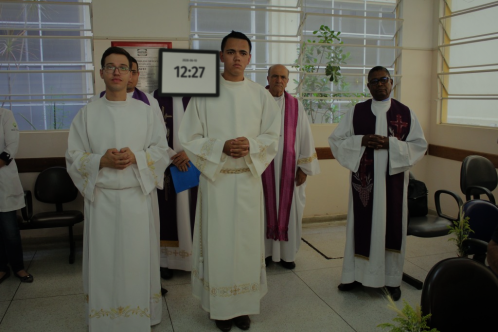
12:27
